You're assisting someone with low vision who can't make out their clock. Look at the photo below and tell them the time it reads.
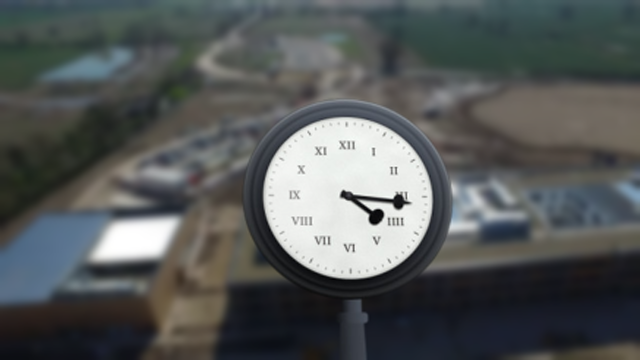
4:16
